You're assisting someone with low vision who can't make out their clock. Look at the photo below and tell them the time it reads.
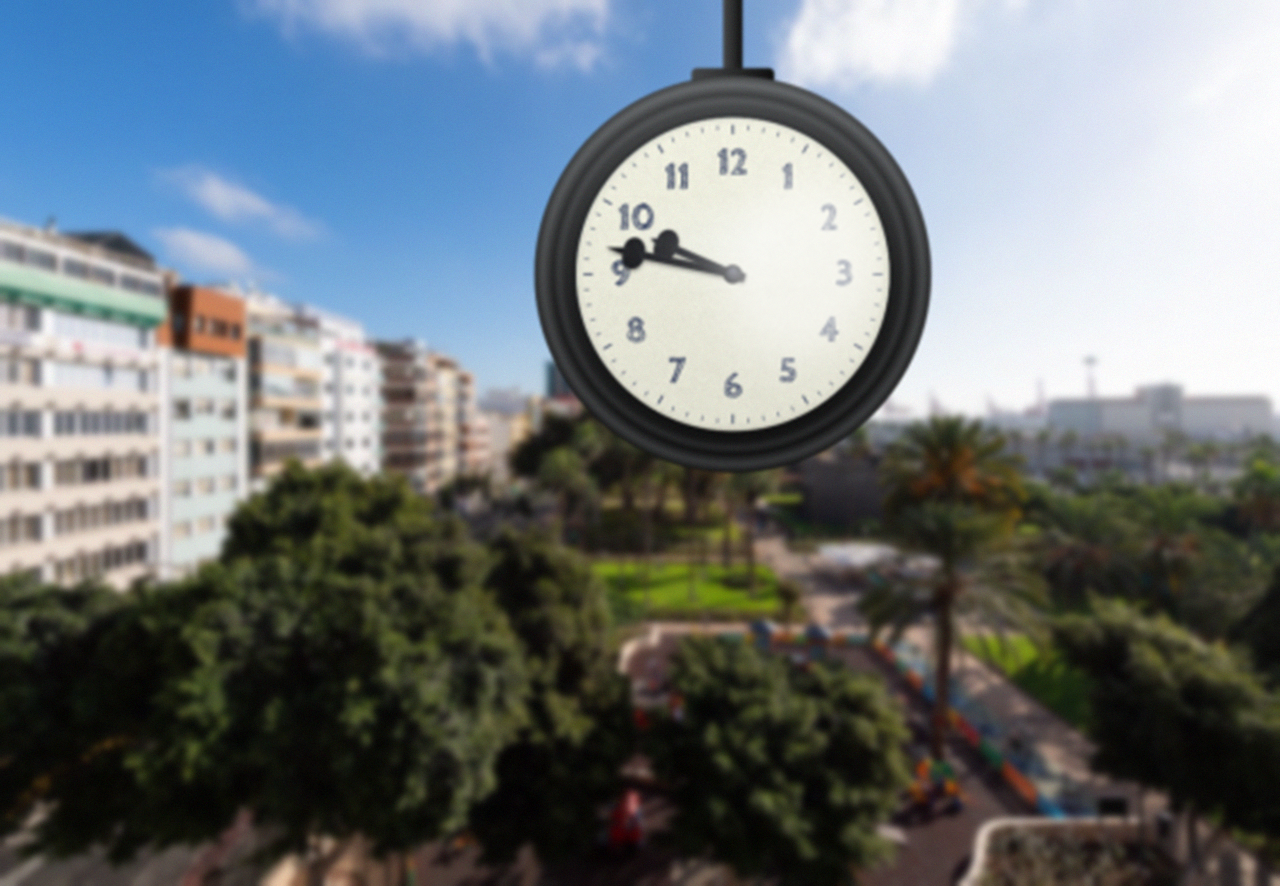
9:47
